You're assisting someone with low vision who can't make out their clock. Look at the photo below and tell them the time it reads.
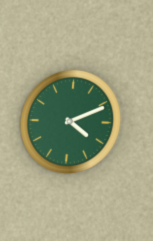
4:11
